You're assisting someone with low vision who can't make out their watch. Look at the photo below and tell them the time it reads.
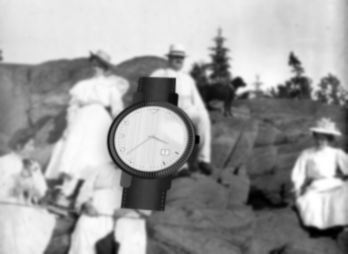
3:38
